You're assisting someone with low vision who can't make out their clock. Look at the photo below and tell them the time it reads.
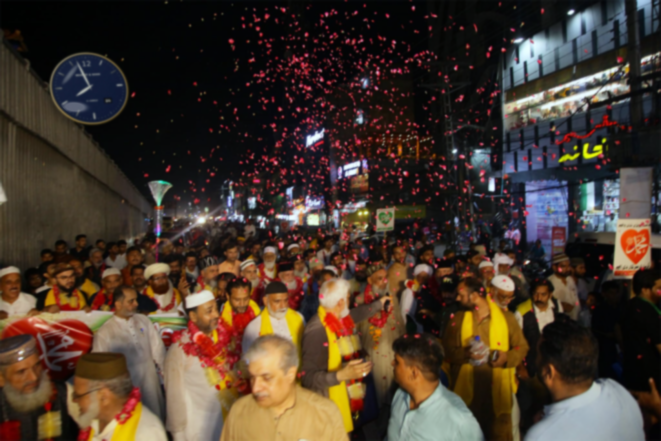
7:57
